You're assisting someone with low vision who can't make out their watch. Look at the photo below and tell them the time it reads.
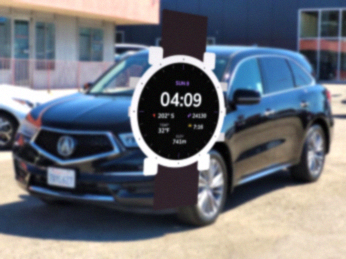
4:09
